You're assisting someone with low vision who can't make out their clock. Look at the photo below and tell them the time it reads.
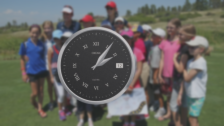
2:06
